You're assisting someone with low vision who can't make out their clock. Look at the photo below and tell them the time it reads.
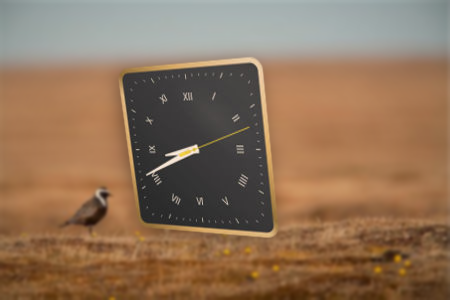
8:41:12
